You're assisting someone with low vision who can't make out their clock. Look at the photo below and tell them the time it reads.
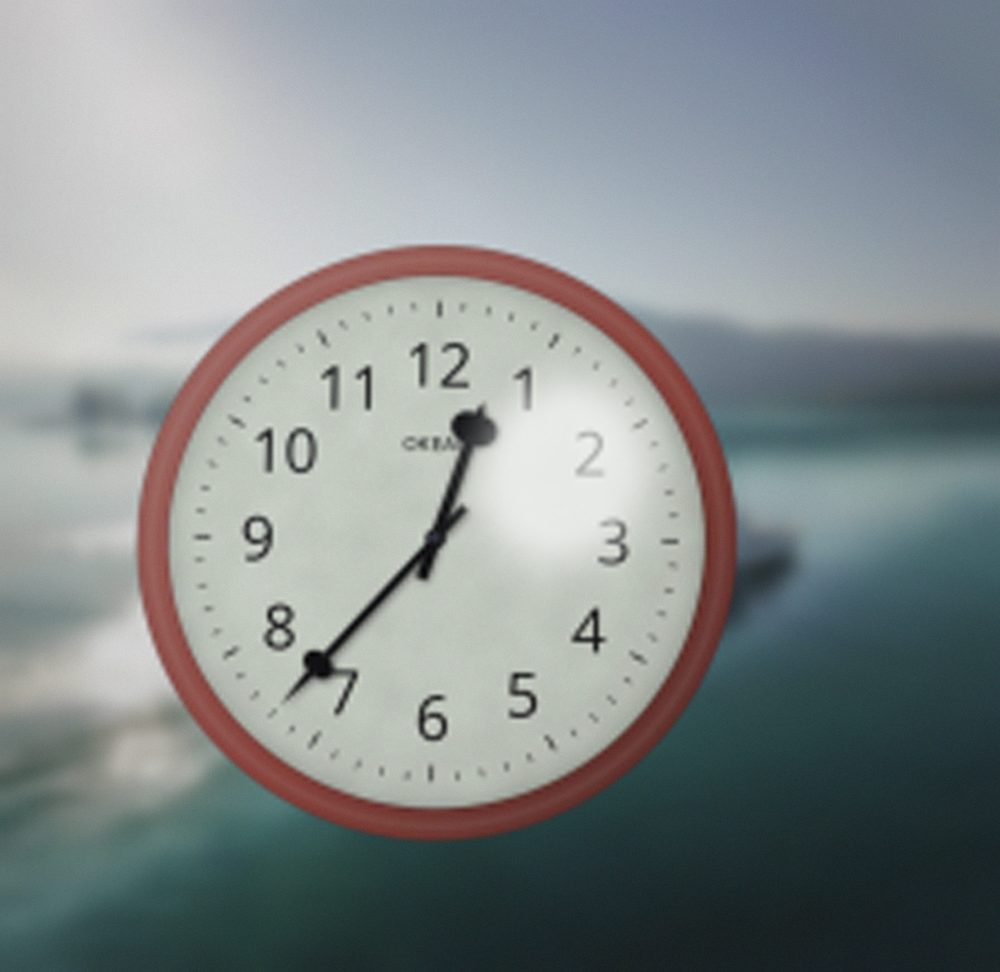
12:37
